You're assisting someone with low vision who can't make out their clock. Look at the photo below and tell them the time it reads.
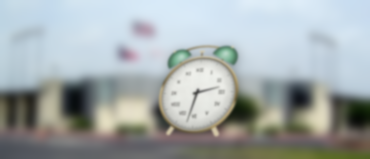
2:32
